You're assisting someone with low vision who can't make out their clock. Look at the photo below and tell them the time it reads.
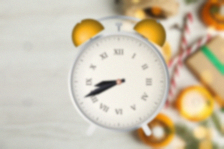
8:41
